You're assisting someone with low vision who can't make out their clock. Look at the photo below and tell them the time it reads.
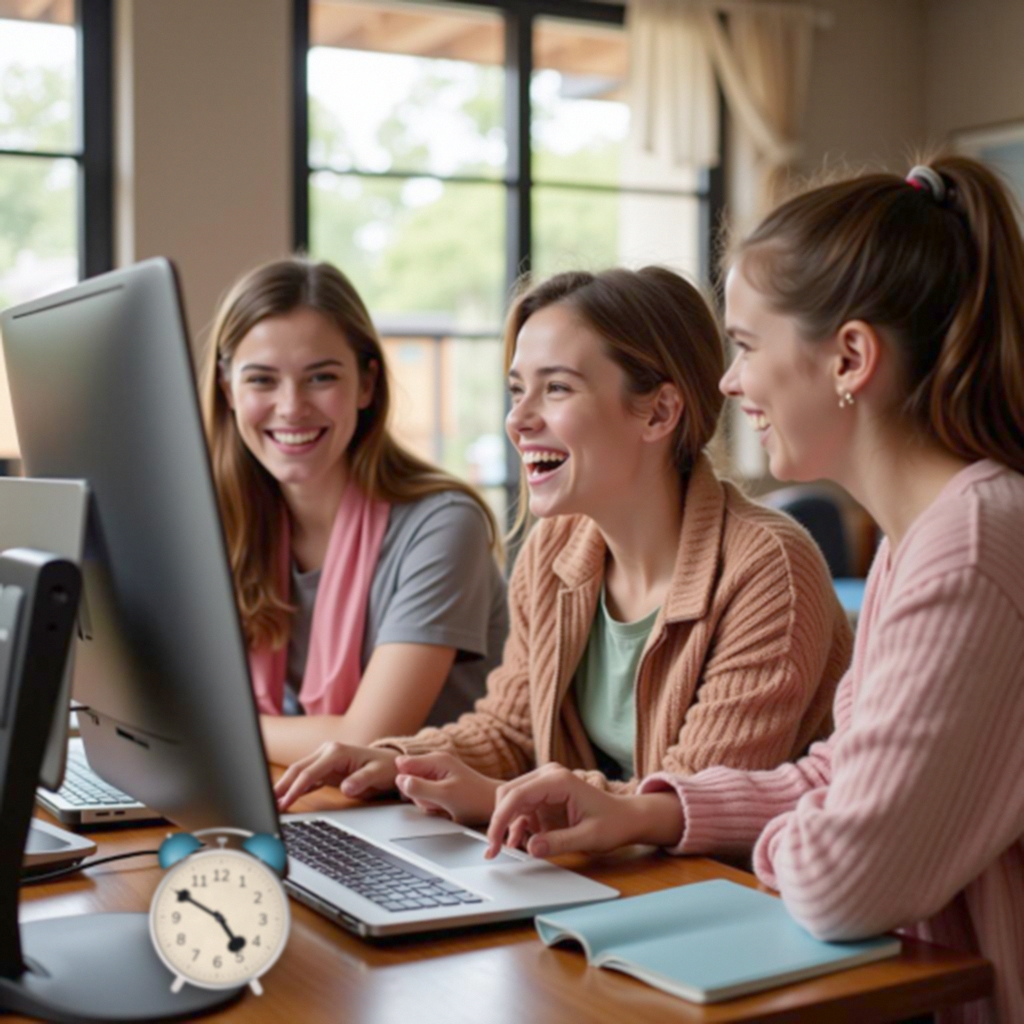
4:50
